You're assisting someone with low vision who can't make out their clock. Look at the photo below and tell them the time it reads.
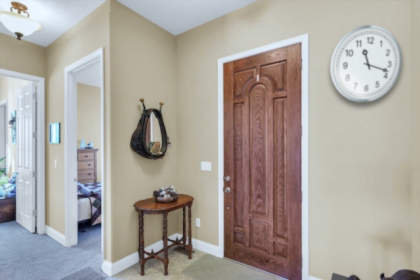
11:18
